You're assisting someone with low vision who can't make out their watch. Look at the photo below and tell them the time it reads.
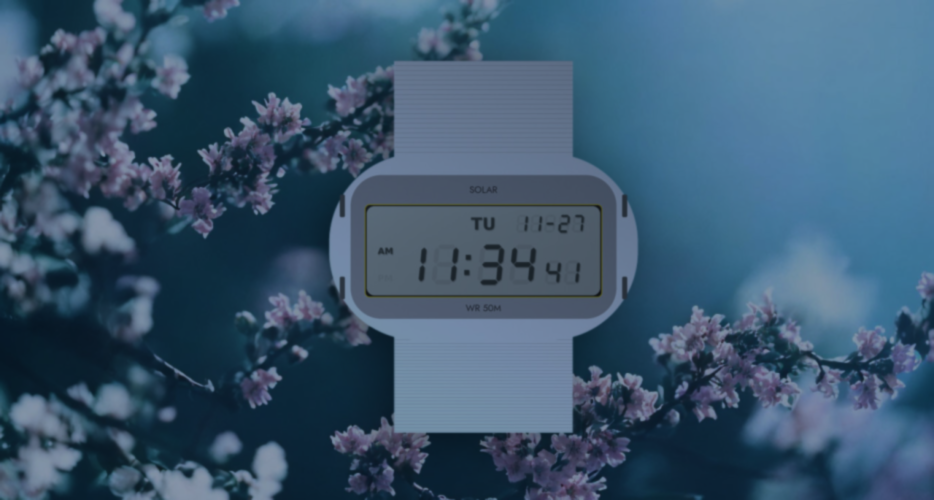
11:34:41
